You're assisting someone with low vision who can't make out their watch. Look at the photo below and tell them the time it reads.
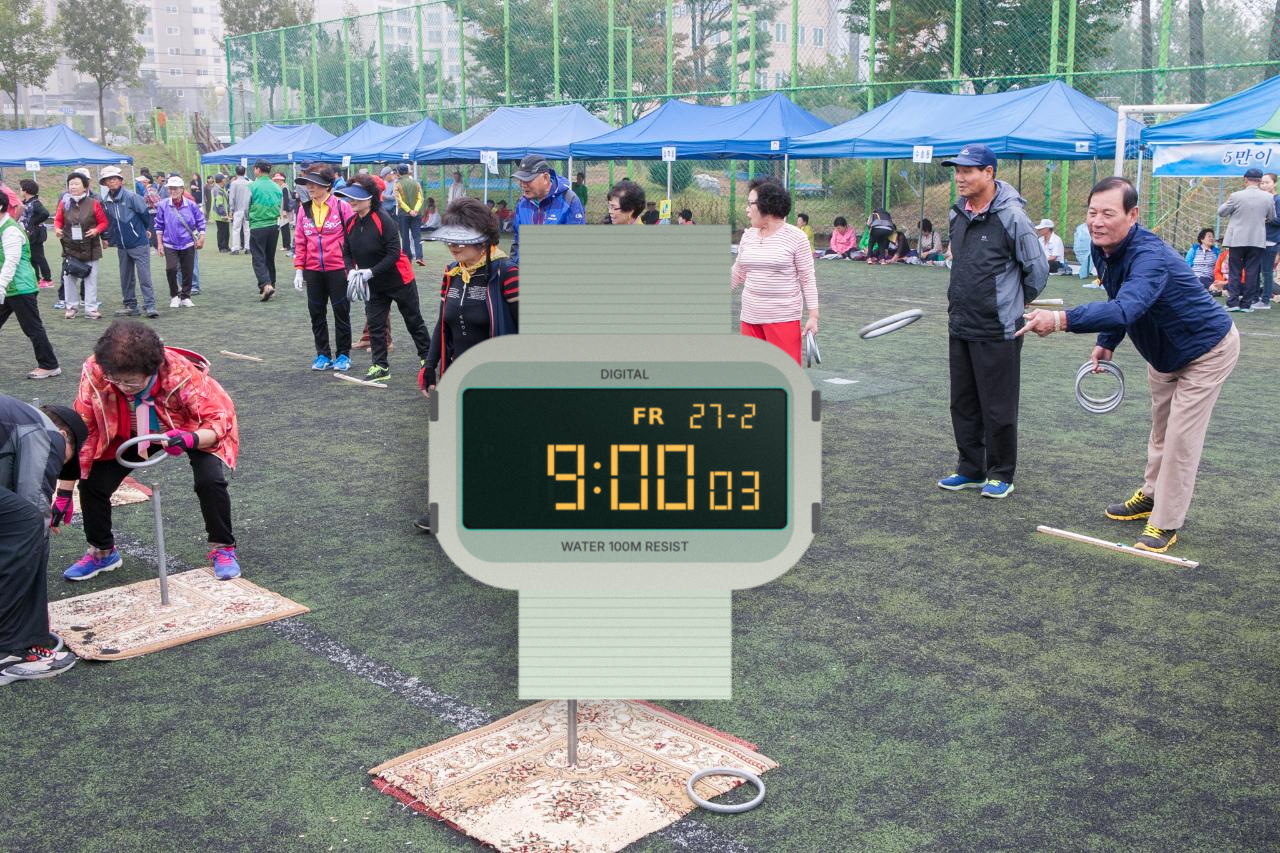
9:00:03
